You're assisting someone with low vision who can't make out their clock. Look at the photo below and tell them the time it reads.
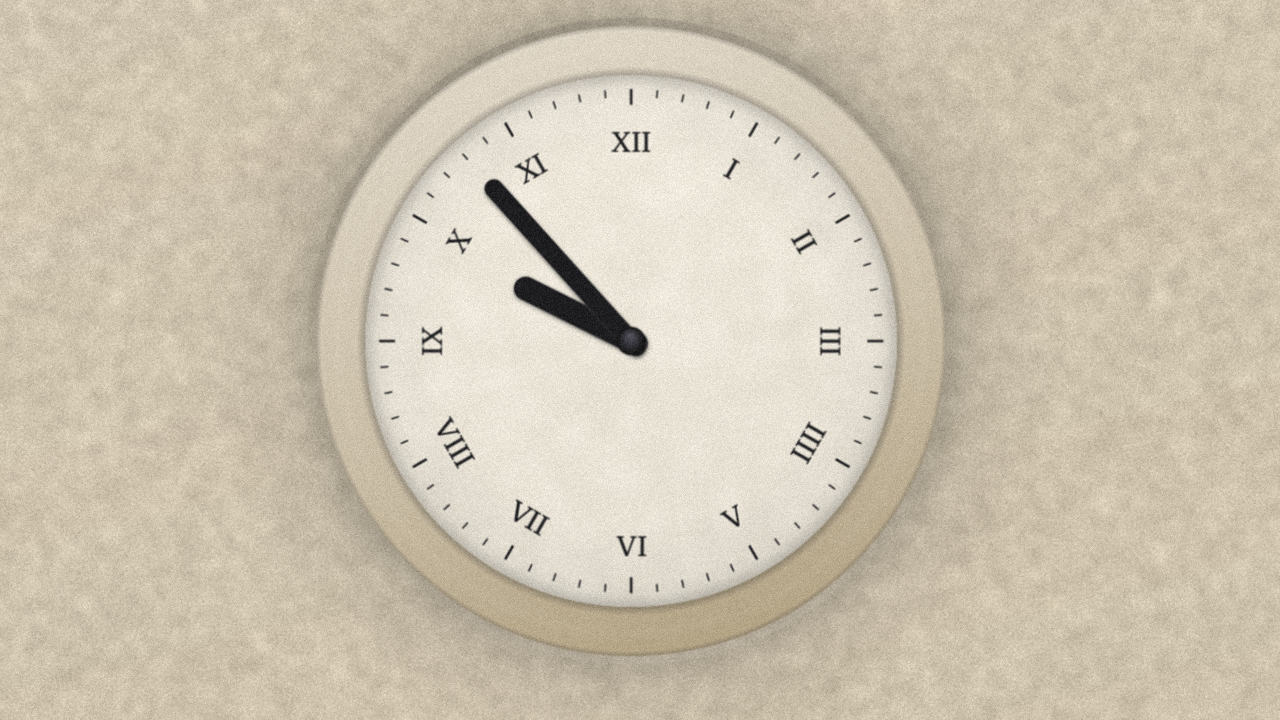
9:53
